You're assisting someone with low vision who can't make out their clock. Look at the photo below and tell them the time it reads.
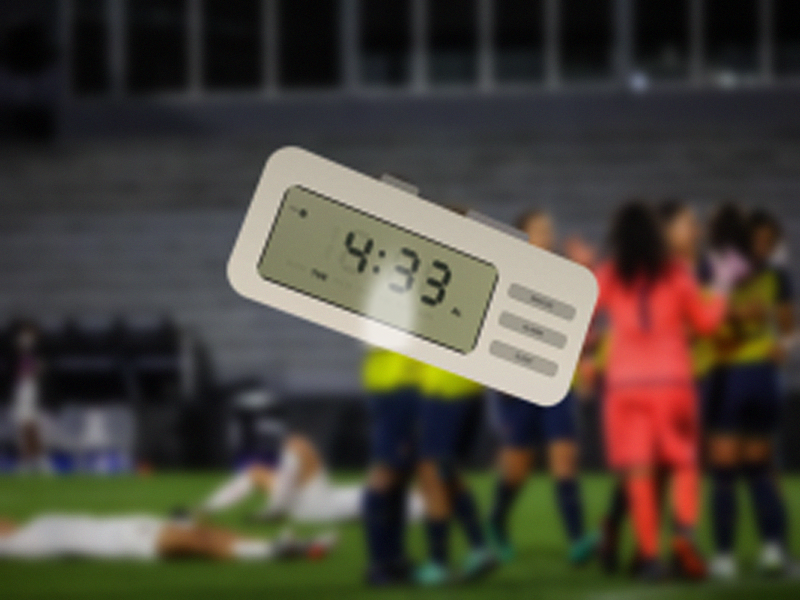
4:33
